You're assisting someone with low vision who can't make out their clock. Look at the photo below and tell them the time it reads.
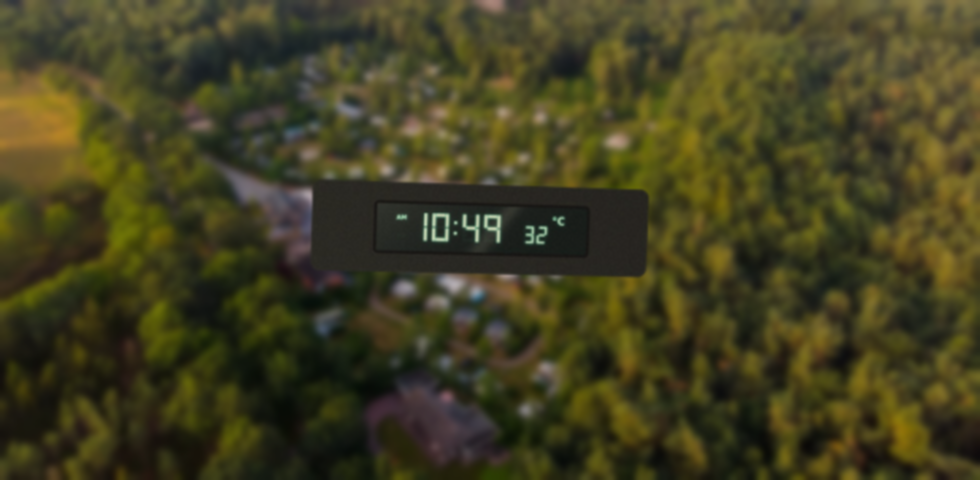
10:49
